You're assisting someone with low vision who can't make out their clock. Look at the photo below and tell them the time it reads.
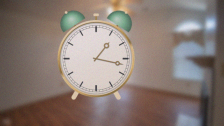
1:17
